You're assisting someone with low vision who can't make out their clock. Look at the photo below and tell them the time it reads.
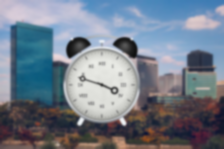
3:48
